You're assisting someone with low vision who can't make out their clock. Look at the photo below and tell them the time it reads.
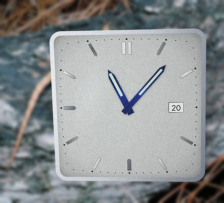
11:07
